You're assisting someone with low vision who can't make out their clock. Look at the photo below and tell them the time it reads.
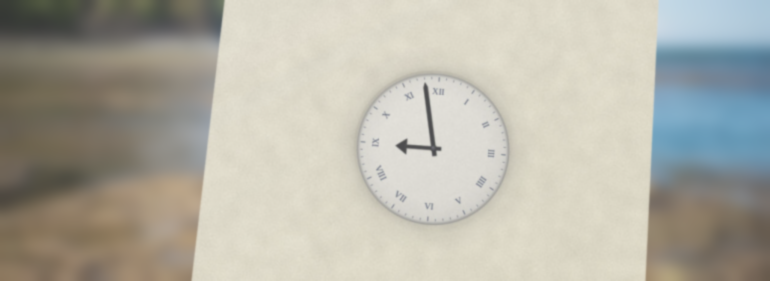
8:58
